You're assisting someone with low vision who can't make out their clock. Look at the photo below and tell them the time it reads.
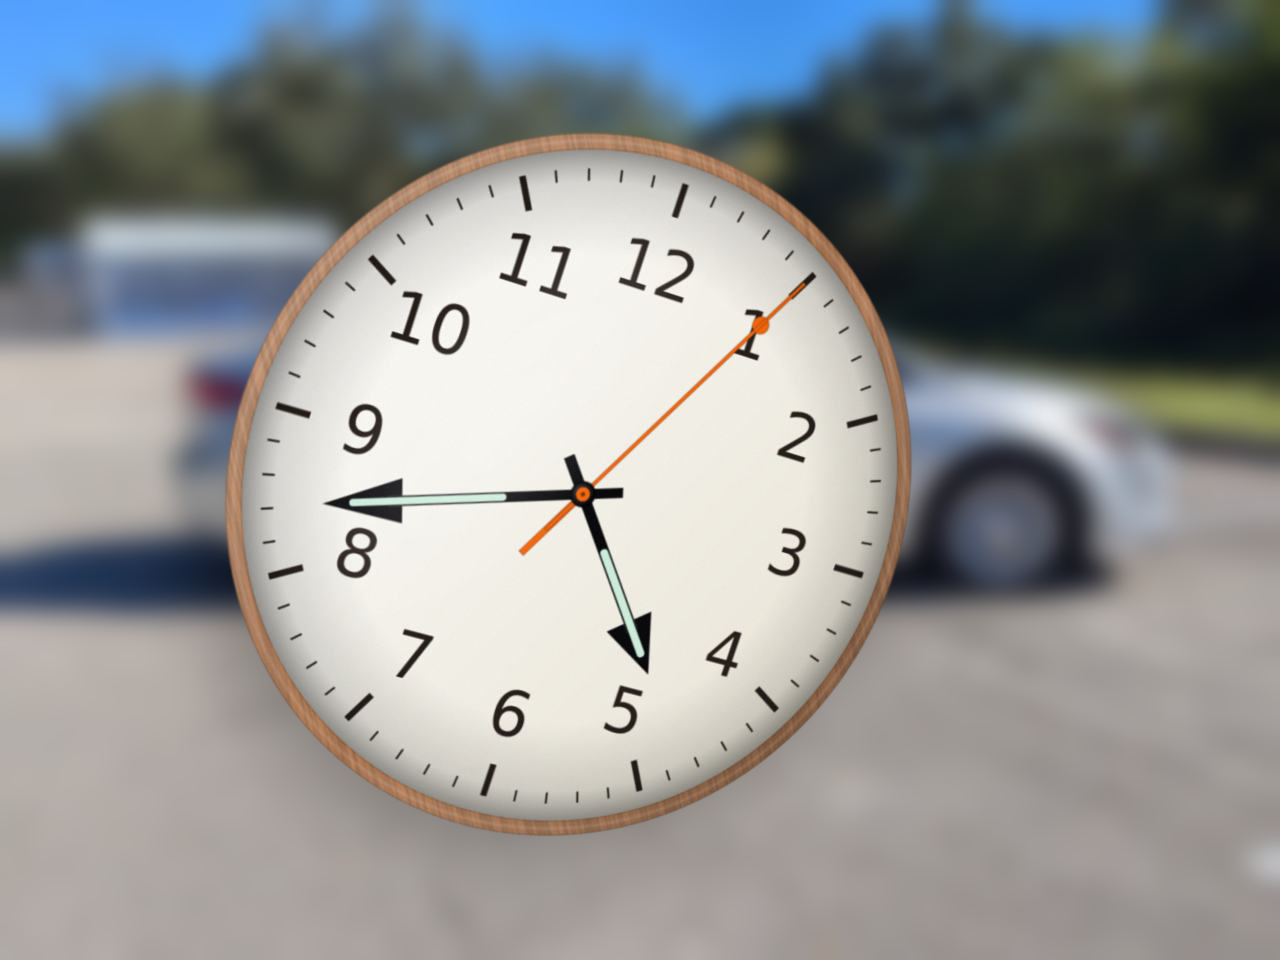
4:42:05
